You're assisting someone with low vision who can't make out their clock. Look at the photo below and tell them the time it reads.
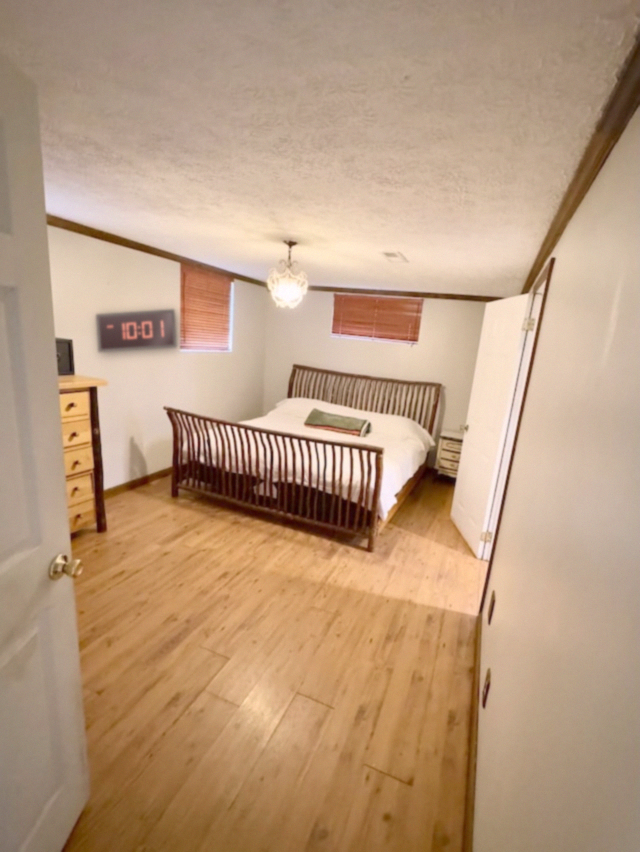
10:01
